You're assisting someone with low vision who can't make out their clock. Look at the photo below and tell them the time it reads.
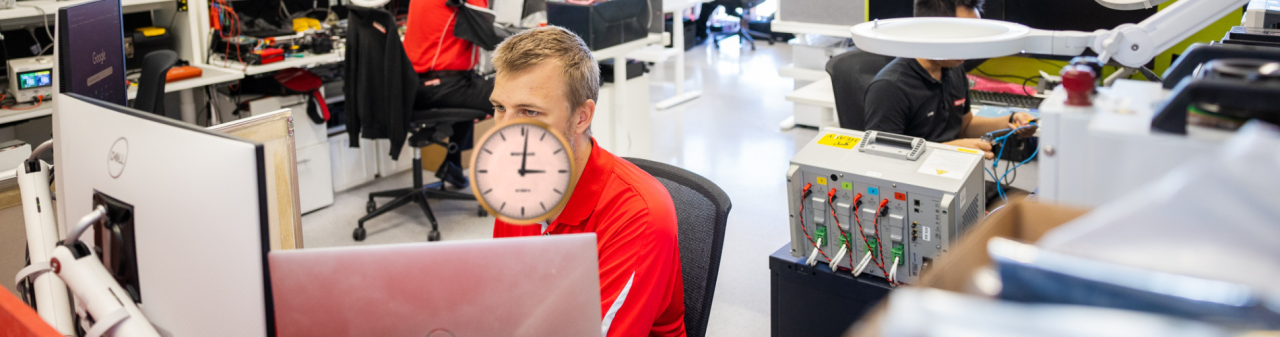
3:01
